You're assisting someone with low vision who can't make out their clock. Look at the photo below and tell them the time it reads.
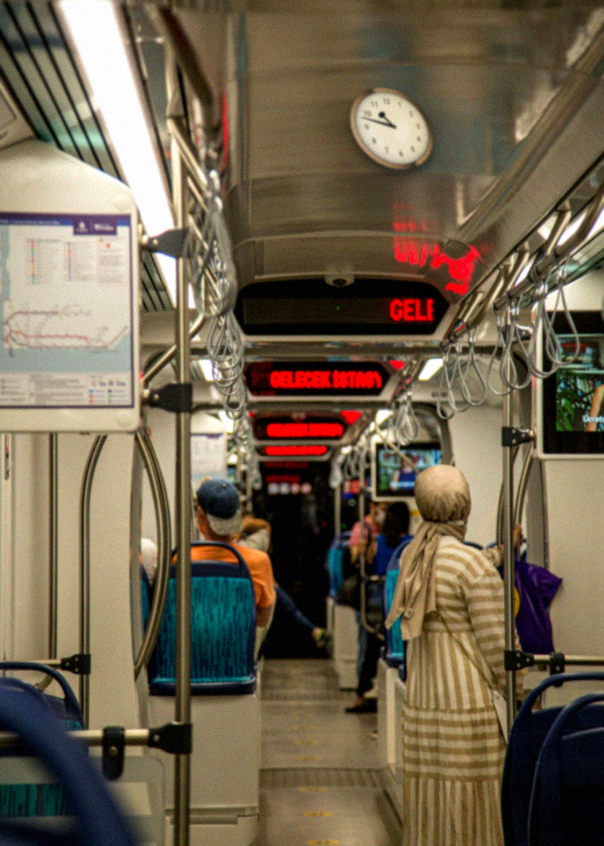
10:48
